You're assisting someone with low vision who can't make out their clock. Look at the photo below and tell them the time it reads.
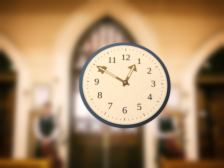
12:50
